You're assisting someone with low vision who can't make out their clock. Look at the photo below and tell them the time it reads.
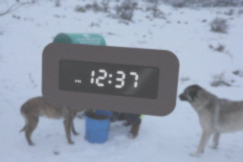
12:37
